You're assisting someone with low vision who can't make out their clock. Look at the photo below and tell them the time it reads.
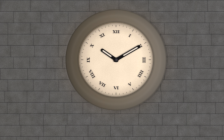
10:10
